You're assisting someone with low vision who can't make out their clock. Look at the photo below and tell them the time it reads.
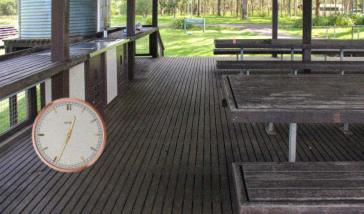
12:34
